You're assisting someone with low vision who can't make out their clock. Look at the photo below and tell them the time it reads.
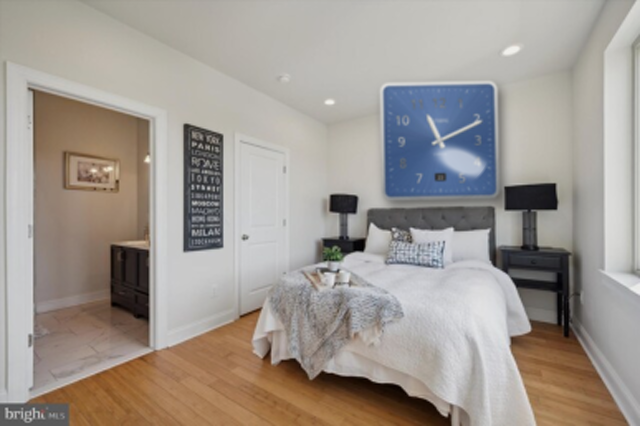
11:11
